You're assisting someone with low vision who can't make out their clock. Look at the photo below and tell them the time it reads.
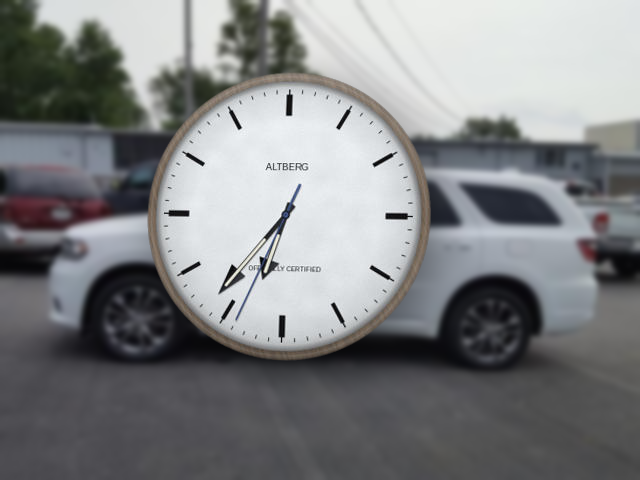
6:36:34
